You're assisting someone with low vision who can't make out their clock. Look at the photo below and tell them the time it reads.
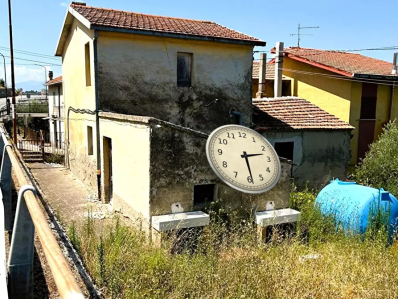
2:29
